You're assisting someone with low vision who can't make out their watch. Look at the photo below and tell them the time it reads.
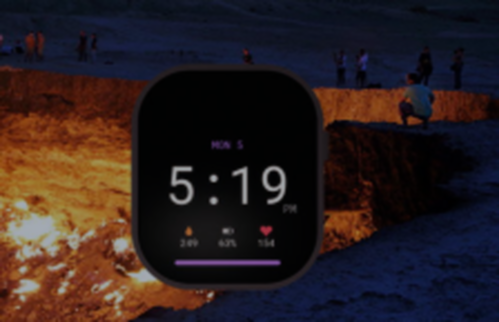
5:19
